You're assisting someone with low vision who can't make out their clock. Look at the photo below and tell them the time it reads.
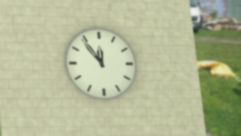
11:54
